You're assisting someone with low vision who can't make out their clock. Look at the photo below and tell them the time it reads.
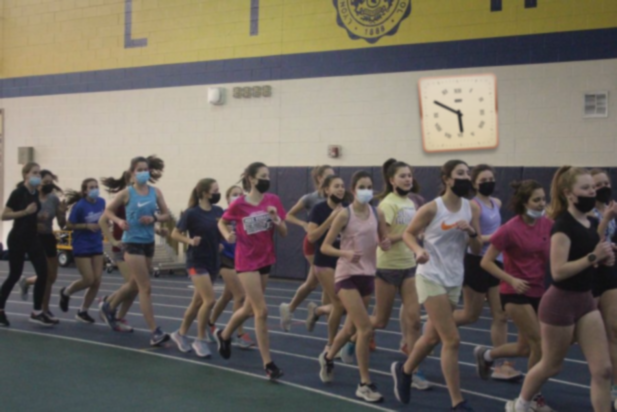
5:50
